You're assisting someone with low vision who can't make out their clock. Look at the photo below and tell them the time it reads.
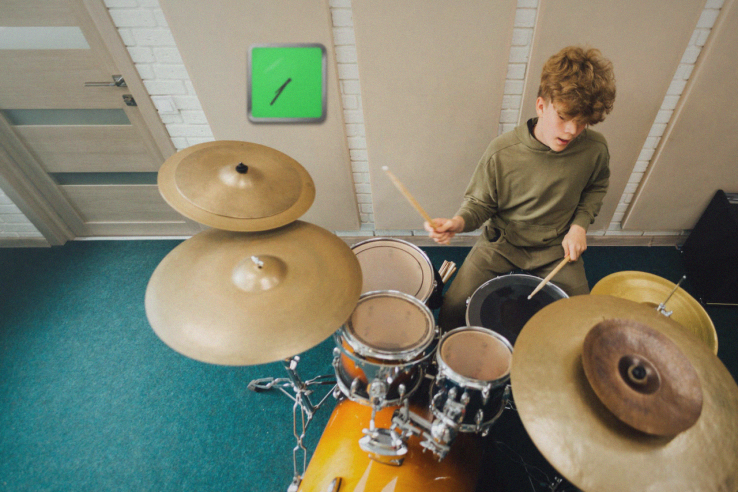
7:36
